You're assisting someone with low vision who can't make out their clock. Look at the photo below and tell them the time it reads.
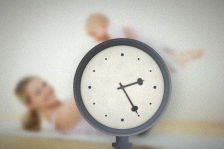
2:25
